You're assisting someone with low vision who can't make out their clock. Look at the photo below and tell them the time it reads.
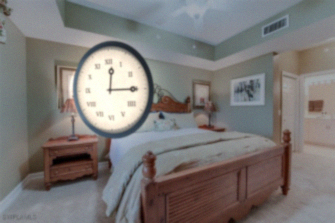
12:15
